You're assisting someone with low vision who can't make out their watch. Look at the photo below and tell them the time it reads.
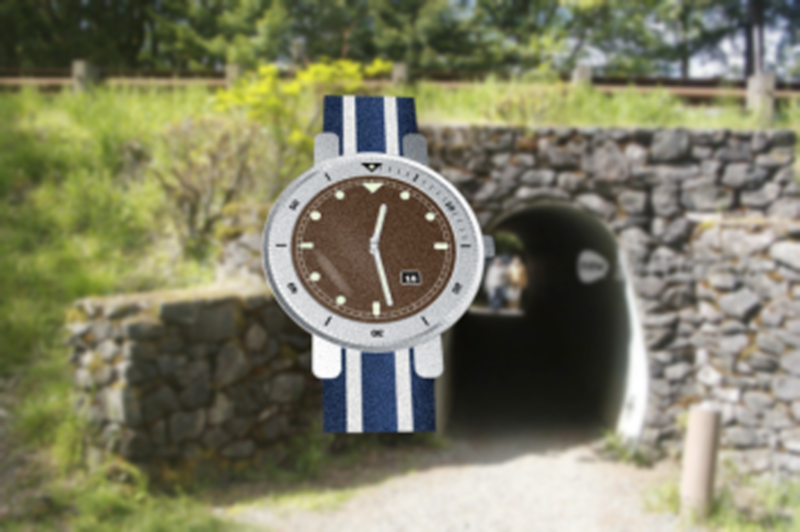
12:28
